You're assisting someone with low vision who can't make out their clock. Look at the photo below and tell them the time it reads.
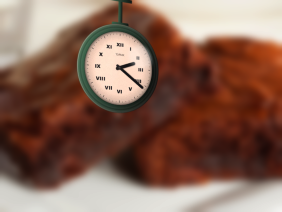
2:21
